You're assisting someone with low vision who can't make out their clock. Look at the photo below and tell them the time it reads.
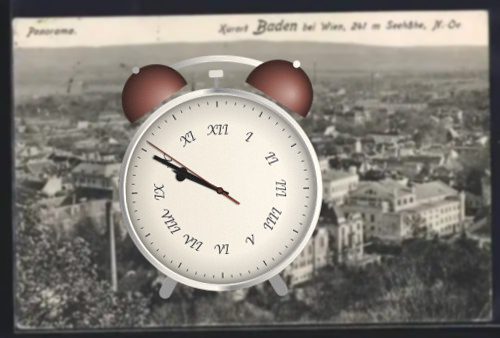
9:49:51
